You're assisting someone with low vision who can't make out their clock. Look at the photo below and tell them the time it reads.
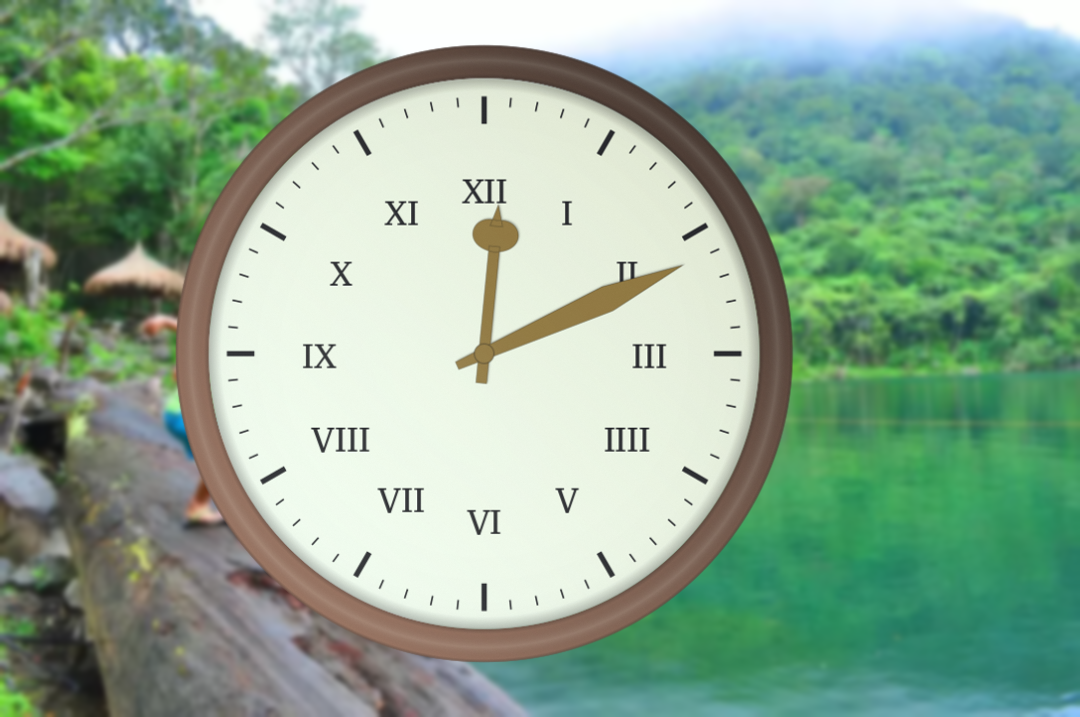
12:11
